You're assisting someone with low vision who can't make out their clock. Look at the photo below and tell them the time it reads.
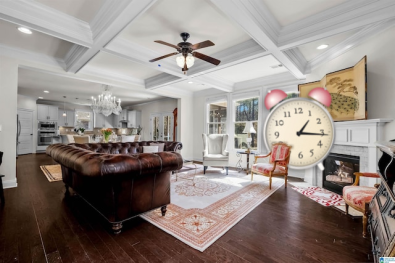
1:16
